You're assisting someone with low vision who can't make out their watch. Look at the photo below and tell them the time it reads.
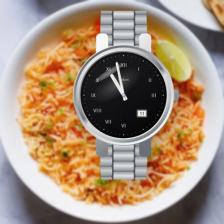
10:58
